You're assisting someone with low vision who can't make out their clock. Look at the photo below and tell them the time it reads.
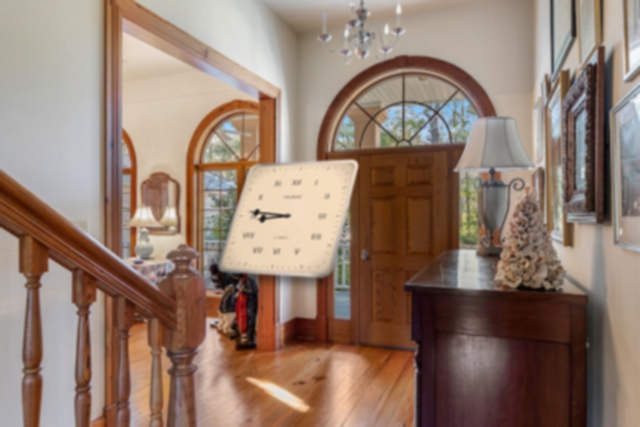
8:46
